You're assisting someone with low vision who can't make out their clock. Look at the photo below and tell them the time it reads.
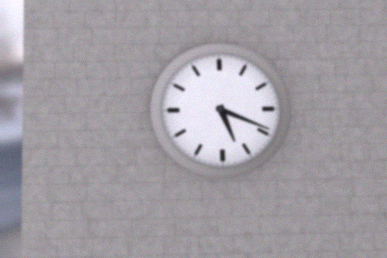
5:19
